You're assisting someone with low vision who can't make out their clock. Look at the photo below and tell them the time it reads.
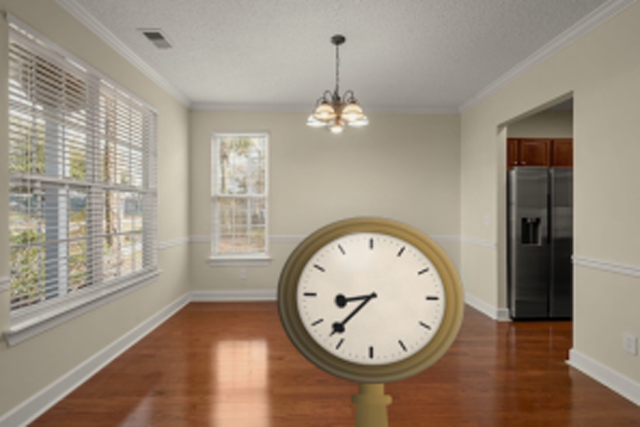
8:37
